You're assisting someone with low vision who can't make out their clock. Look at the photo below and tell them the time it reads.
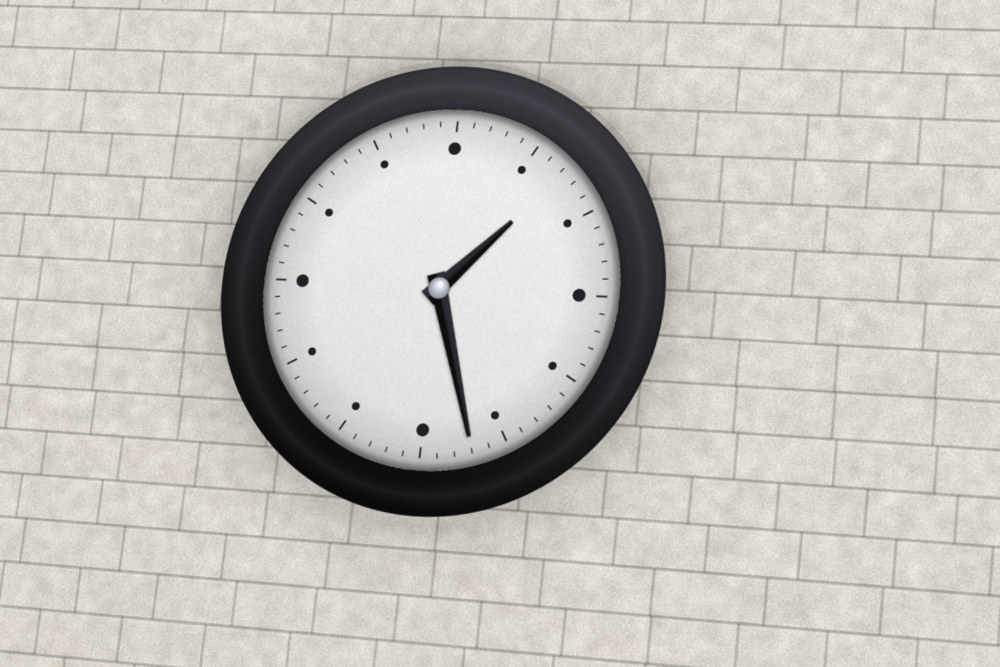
1:27
